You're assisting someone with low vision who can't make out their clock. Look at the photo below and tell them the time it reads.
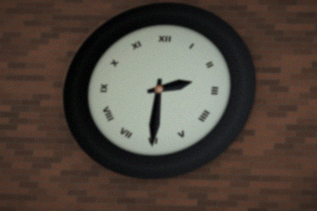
2:30
